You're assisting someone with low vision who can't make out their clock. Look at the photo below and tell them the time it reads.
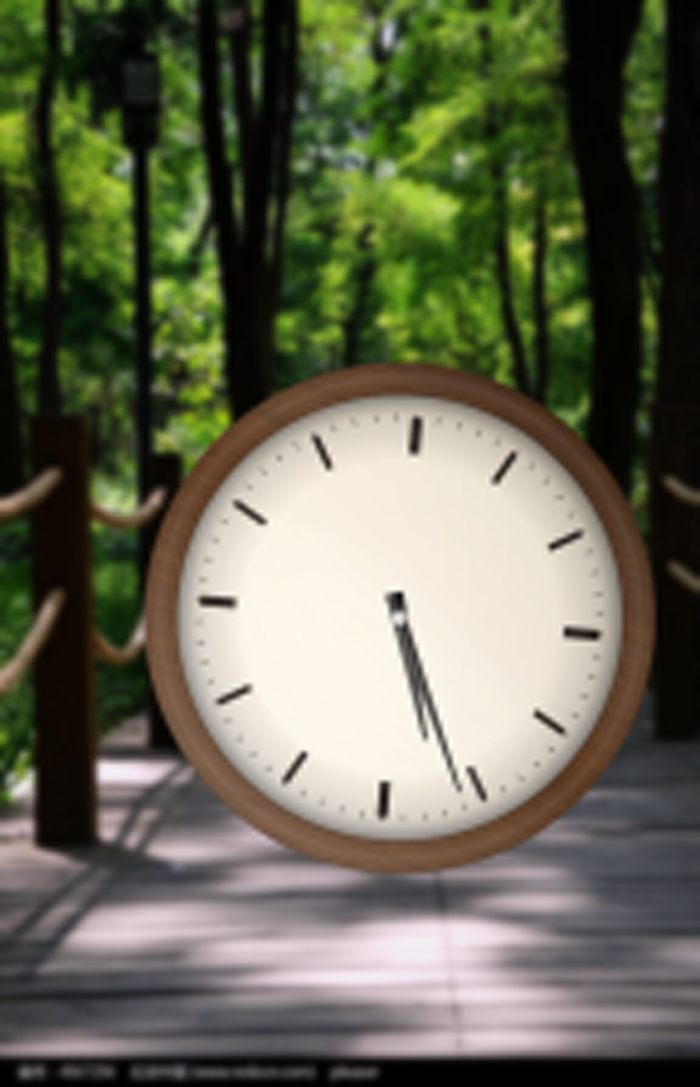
5:26
